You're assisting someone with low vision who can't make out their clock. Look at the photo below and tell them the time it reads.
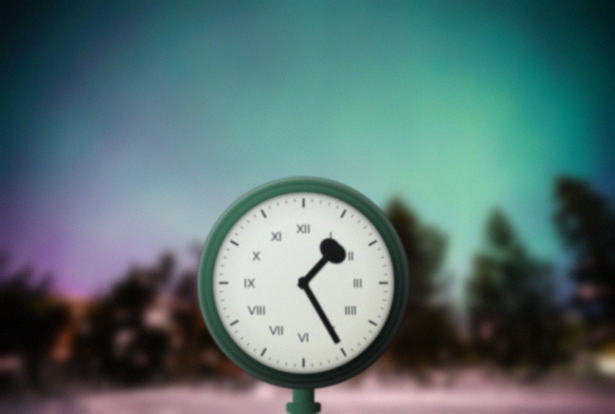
1:25
